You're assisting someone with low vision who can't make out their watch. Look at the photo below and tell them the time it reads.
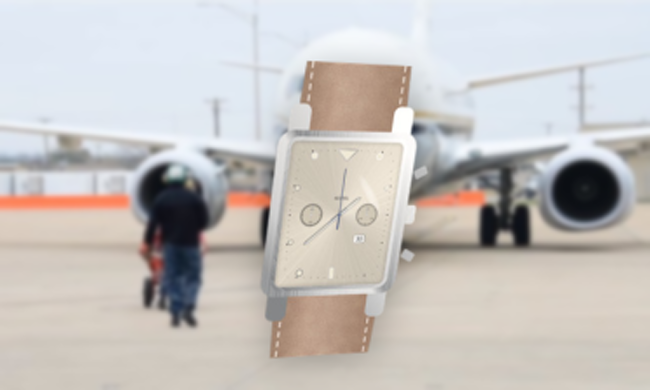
1:38
